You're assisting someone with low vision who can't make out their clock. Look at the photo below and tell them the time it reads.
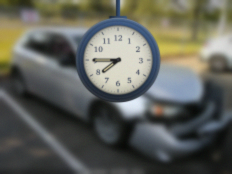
7:45
